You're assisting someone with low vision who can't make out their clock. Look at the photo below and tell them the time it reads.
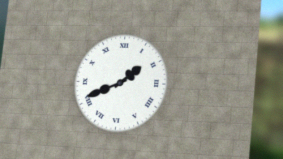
1:41
